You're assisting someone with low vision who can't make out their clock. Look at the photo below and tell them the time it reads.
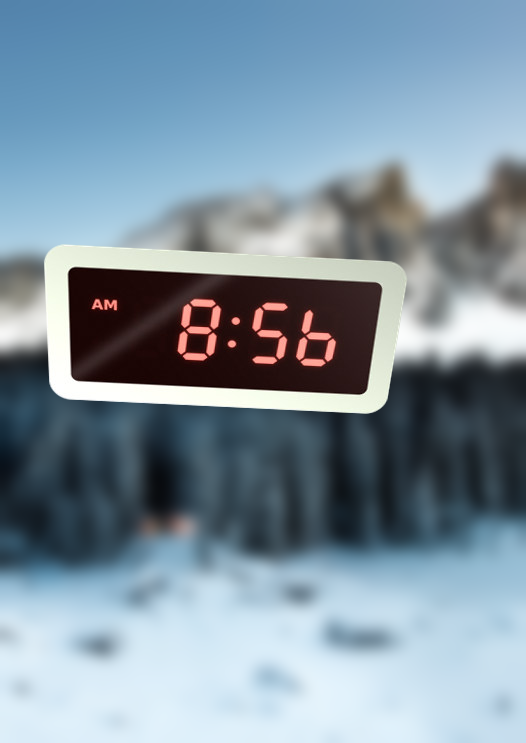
8:56
